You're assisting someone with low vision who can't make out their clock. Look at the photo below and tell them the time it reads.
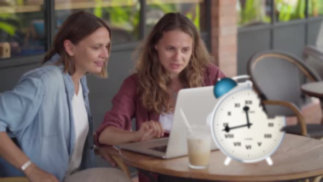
11:43
